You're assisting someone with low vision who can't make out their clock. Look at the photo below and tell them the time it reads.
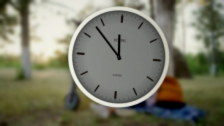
11:53
